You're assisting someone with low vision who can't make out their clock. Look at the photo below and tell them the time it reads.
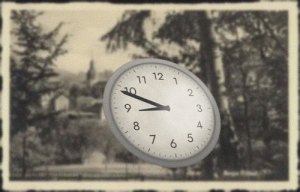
8:49
